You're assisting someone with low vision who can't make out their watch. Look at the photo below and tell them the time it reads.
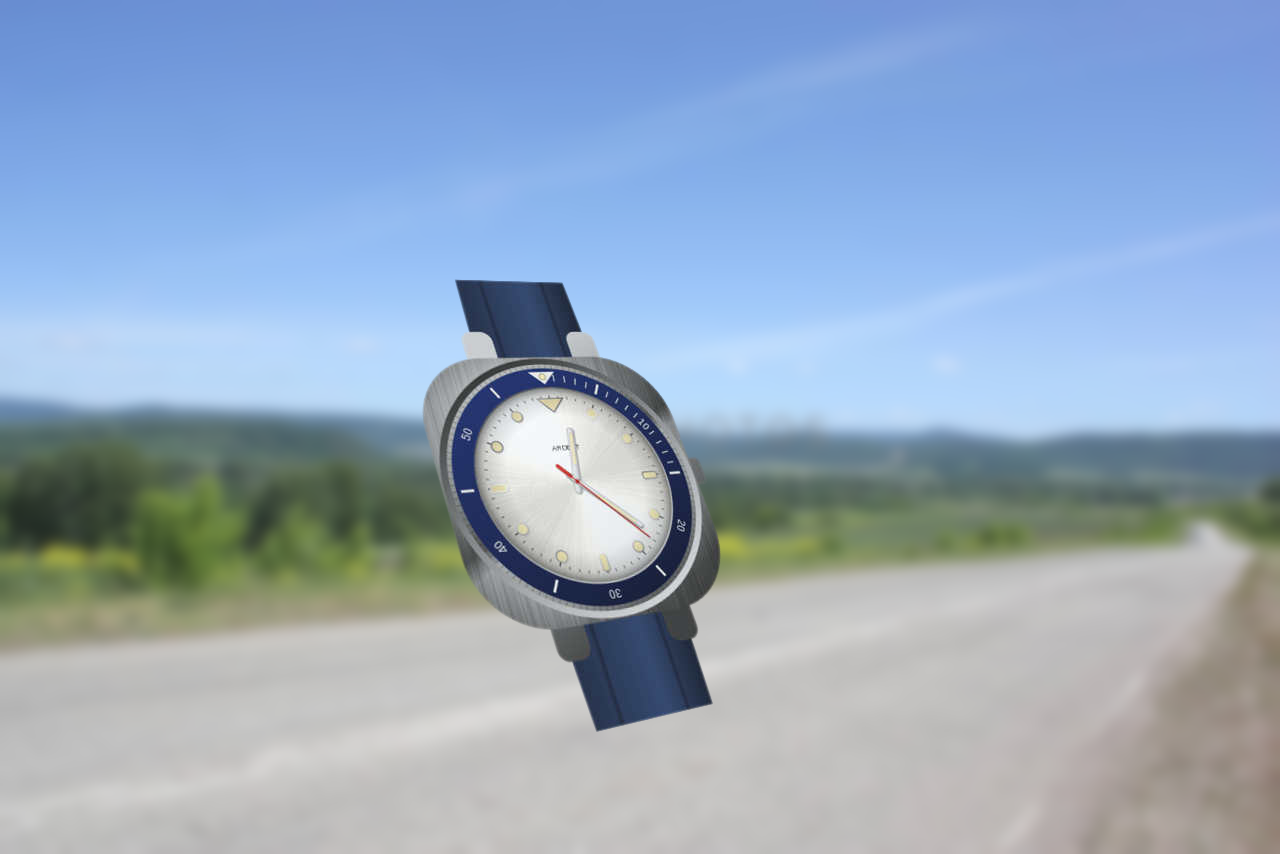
12:22:23
